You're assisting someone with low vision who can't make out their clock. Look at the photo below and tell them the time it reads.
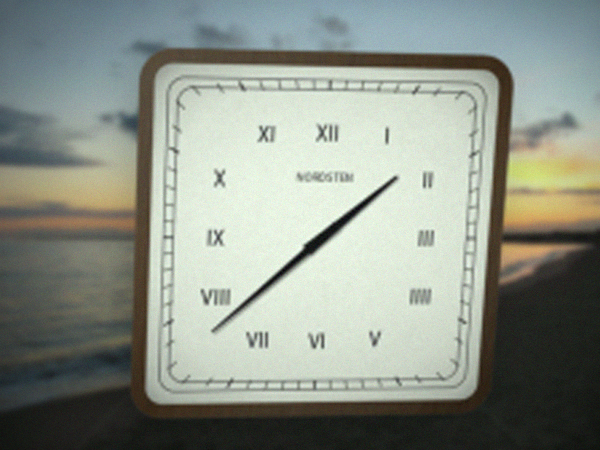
1:38
